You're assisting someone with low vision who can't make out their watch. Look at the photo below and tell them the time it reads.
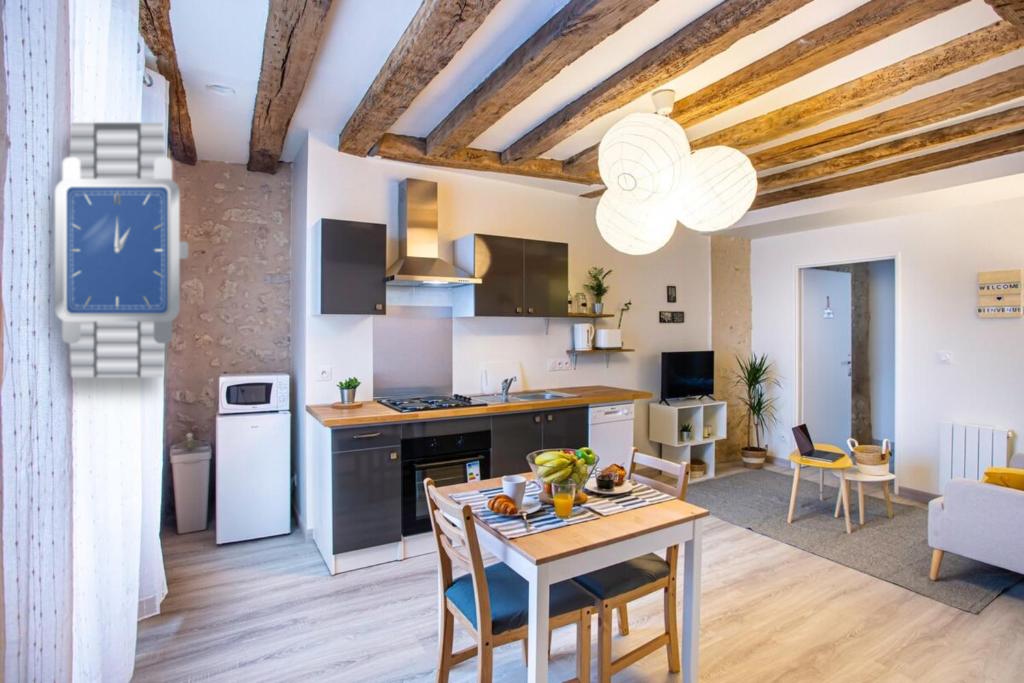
1:00
